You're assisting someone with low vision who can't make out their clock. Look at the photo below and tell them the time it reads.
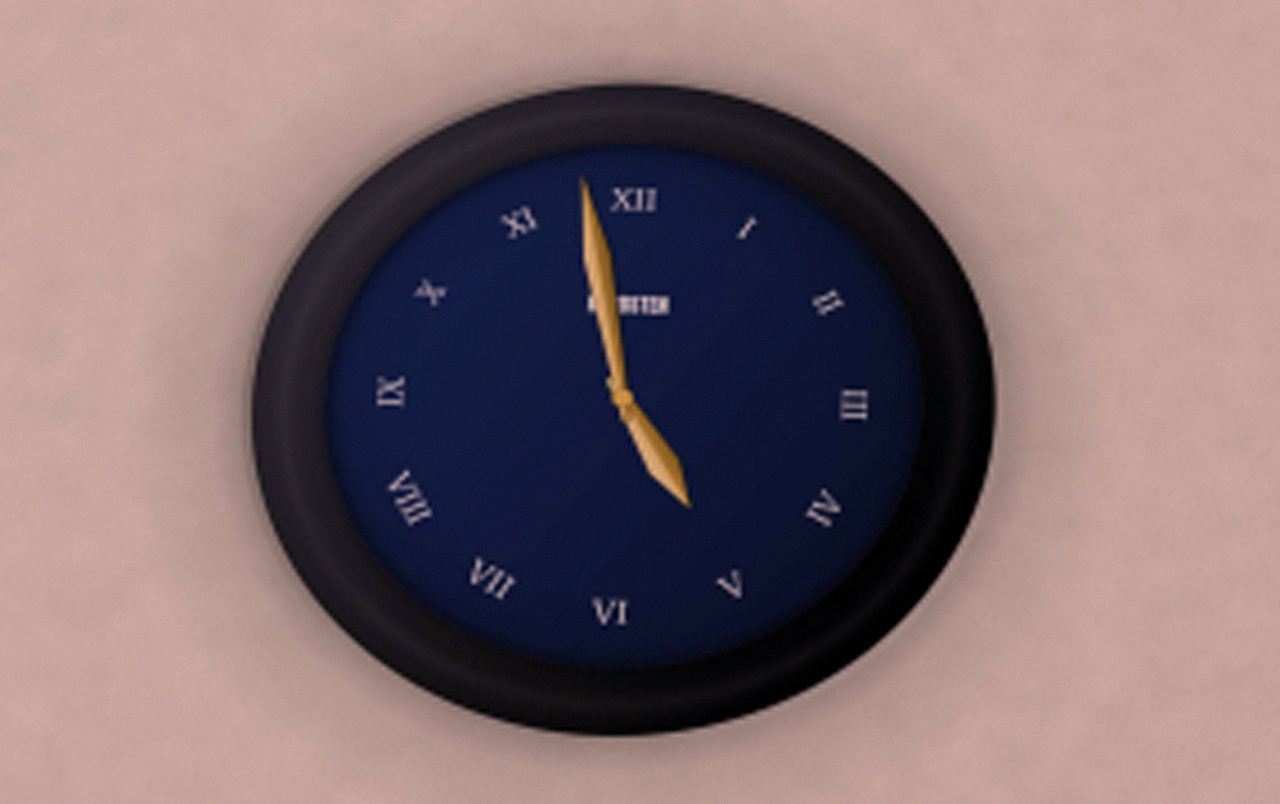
4:58
